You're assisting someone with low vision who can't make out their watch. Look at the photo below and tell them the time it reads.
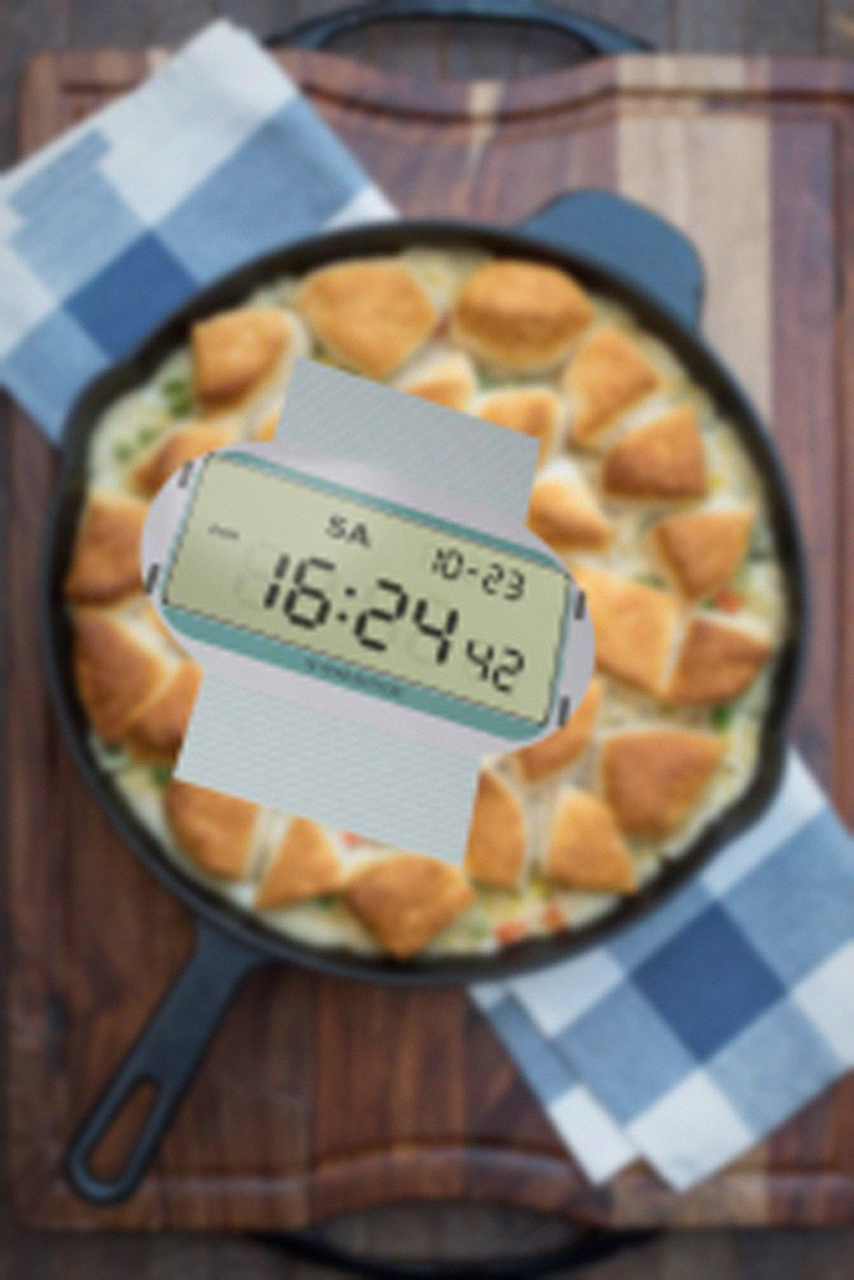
16:24:42
